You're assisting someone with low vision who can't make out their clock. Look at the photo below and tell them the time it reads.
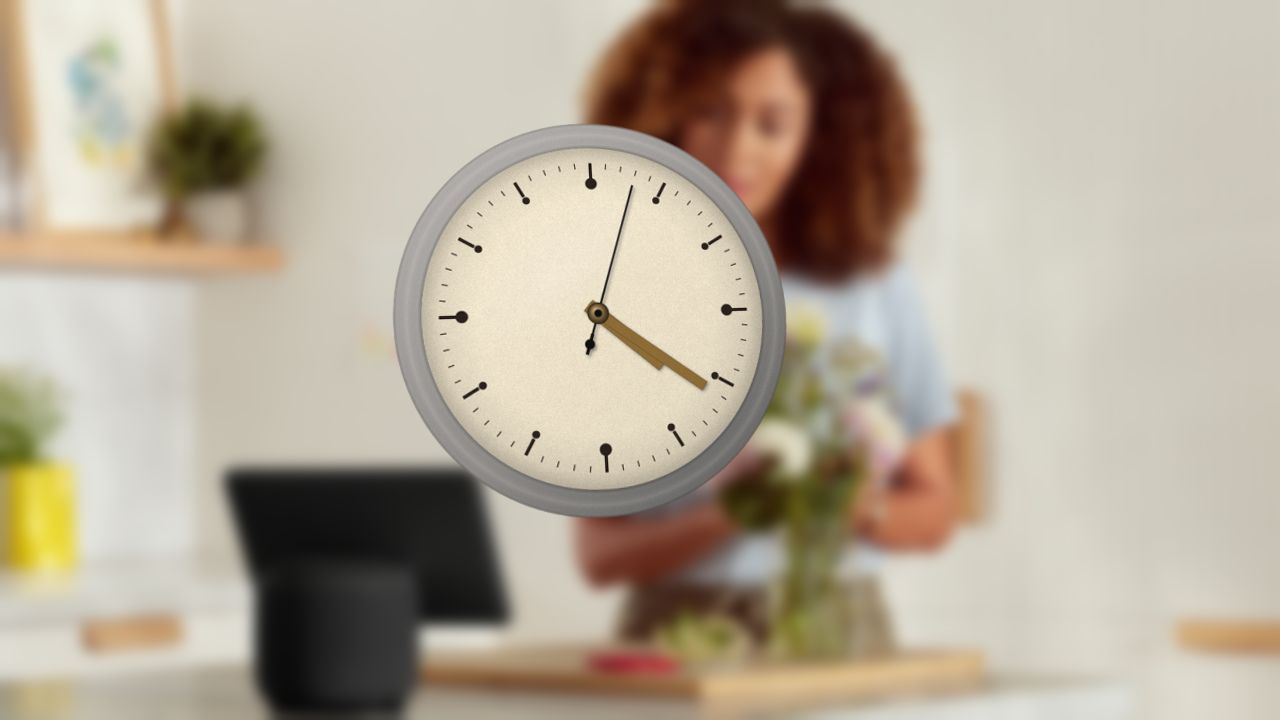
4:21:03
